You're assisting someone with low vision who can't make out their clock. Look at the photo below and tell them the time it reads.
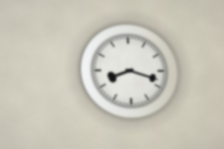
8:18
